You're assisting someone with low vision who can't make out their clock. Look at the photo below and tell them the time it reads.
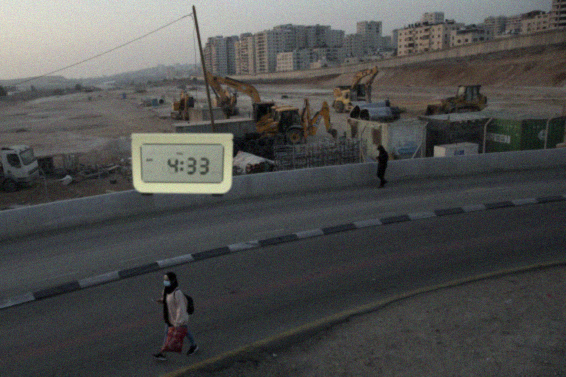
4:33
